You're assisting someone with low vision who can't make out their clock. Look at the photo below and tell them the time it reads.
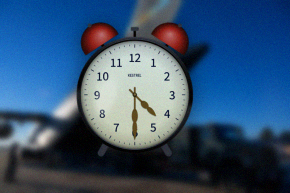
4:30
